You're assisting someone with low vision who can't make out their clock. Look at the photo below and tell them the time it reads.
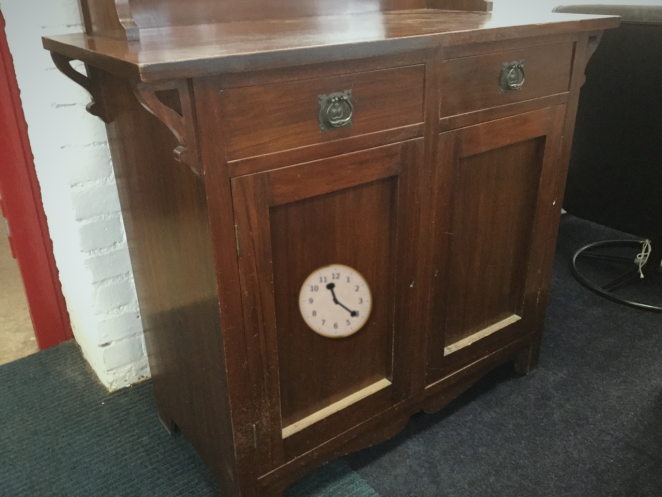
11:21
